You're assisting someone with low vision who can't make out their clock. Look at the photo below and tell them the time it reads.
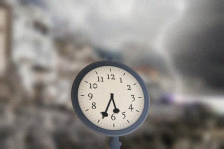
5:34
